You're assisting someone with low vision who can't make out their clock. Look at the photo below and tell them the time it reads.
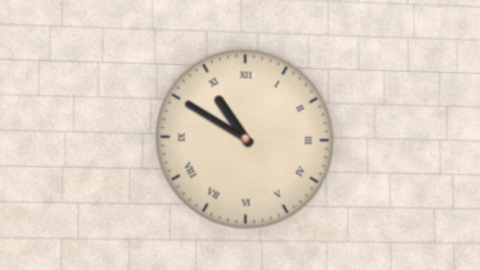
10:50
